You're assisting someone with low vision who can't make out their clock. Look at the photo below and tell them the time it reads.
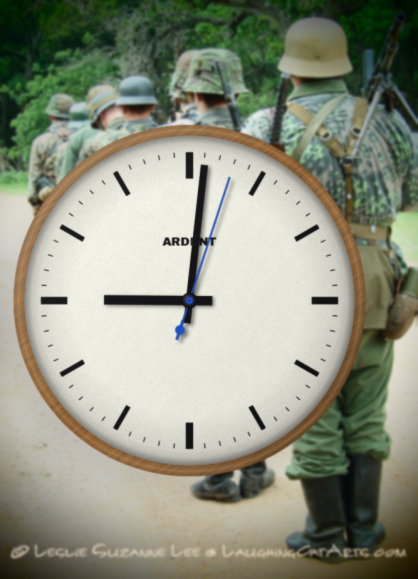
9:01:03
